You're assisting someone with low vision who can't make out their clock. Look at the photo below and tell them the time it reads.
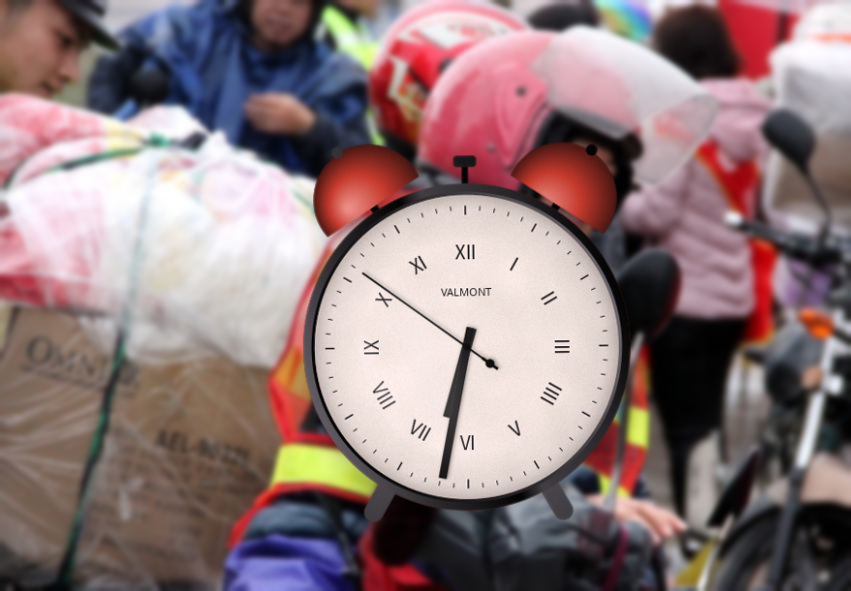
6:31:51
